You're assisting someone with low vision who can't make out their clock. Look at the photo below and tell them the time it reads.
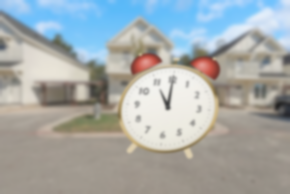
11:00
